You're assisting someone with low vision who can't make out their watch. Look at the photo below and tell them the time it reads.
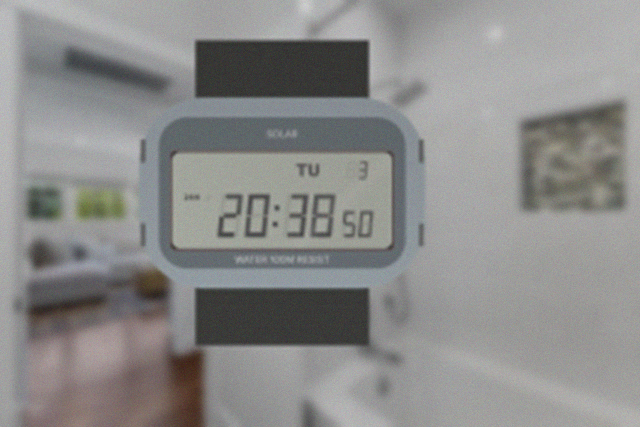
20:38:50
